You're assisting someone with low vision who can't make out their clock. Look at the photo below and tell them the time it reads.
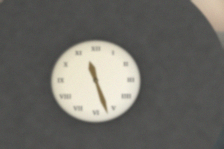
11:27
